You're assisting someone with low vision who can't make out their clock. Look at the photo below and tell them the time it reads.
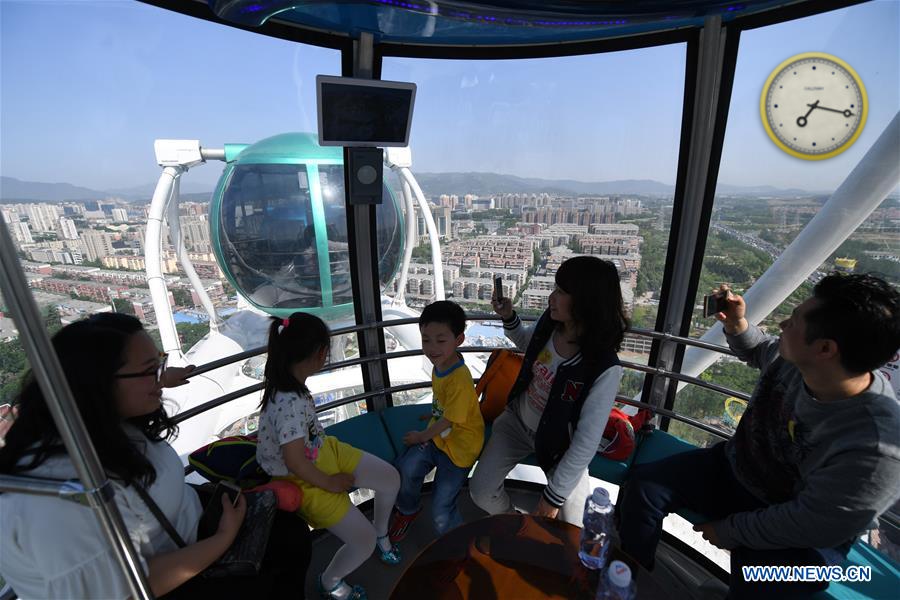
7:17
